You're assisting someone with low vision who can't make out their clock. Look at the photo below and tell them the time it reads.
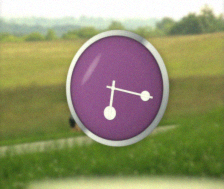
6:17
